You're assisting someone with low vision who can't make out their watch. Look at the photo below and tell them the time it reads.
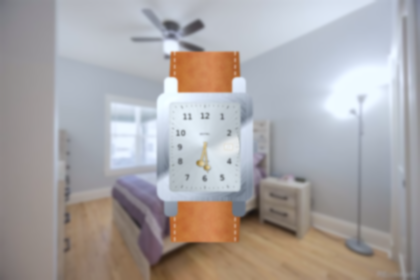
6:29
